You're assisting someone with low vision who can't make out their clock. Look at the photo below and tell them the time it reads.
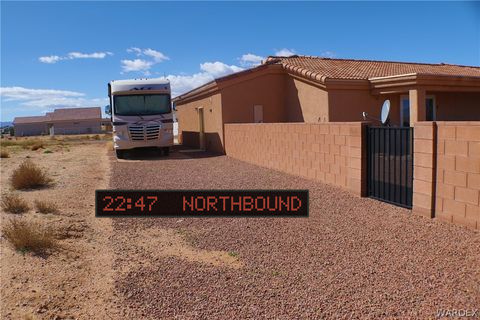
22:47
